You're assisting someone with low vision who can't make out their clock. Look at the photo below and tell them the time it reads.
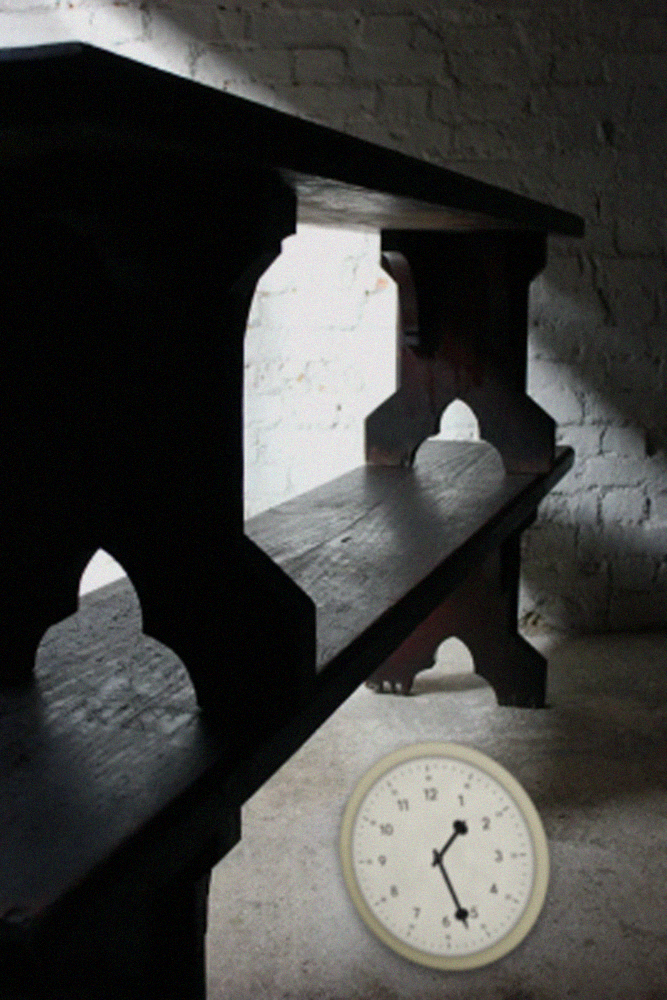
1:27
